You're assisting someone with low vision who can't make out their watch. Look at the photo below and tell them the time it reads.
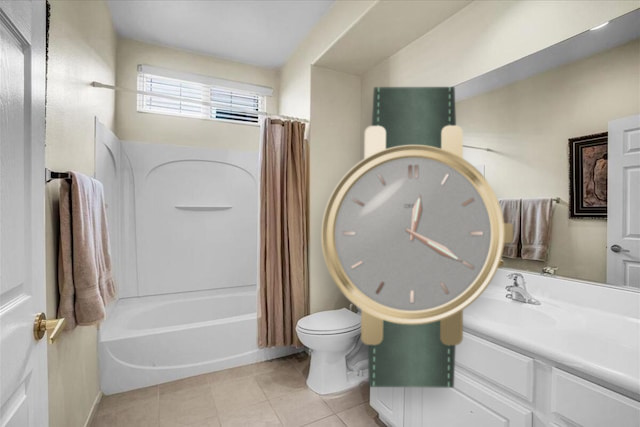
12:20
